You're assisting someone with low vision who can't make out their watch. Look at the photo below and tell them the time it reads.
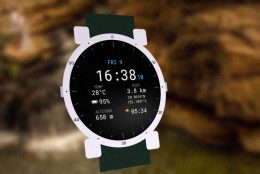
16:38
